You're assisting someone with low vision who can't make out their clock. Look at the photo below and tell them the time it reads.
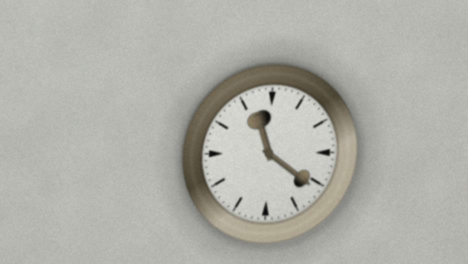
11:21
